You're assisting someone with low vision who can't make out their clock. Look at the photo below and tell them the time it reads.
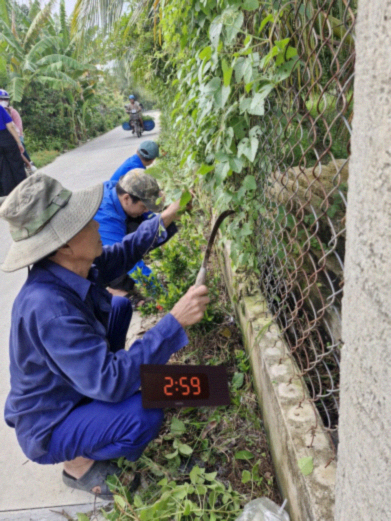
2:59
